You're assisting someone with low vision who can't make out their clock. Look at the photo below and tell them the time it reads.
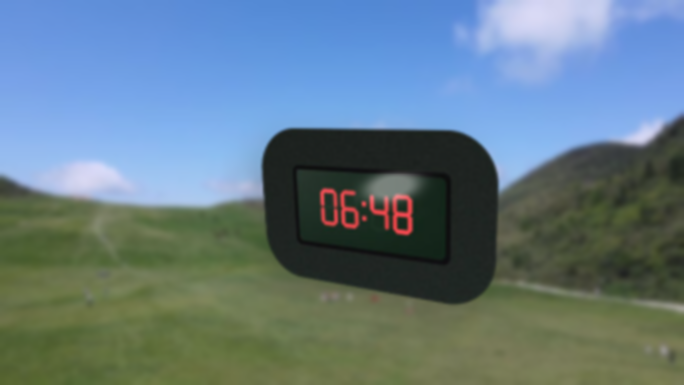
6:48
